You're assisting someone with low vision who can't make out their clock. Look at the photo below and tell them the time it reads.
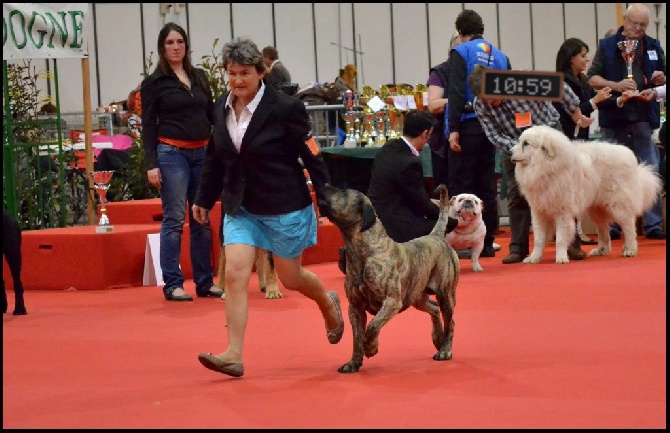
10:59
